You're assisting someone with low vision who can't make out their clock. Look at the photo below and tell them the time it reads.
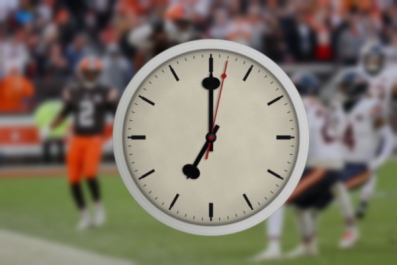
7:00:02
